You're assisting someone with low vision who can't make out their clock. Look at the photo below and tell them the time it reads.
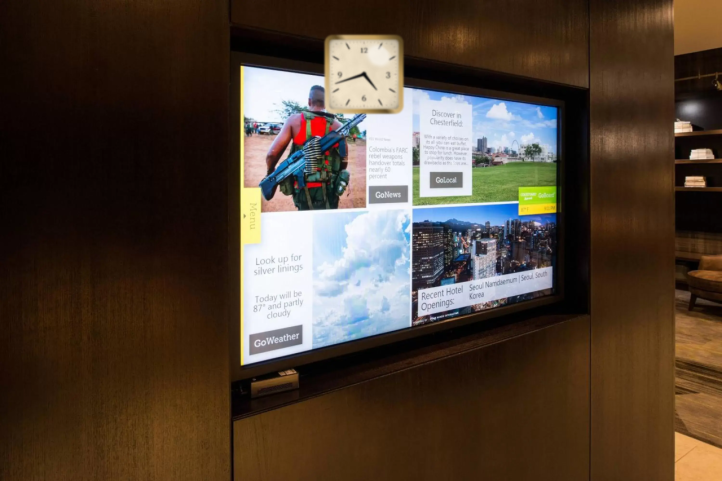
4:42
